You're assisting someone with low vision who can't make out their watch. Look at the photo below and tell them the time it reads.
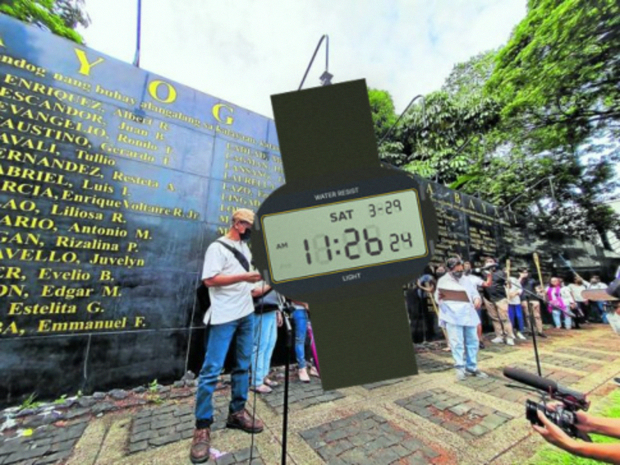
11:26:24
